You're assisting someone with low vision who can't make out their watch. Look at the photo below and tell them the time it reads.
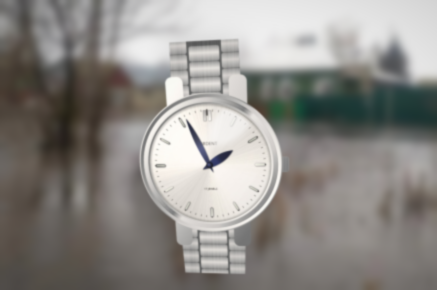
1:56
